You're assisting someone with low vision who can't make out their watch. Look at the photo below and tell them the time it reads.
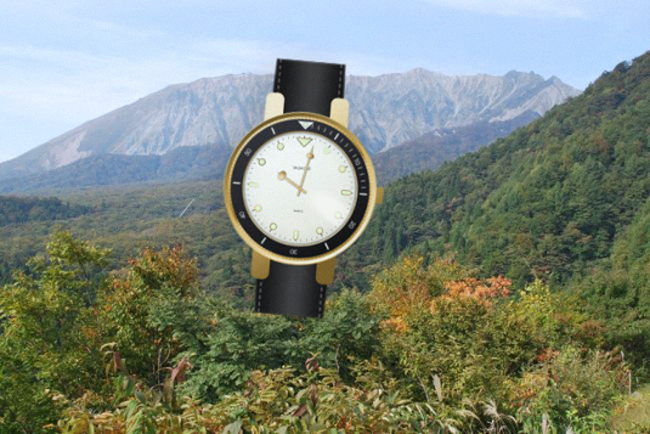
10:02
